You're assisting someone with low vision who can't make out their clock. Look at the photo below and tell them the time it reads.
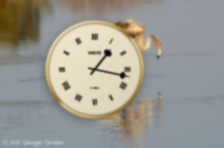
1:17
